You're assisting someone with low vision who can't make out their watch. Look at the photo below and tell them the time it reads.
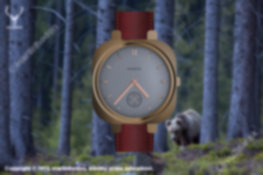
4:37
